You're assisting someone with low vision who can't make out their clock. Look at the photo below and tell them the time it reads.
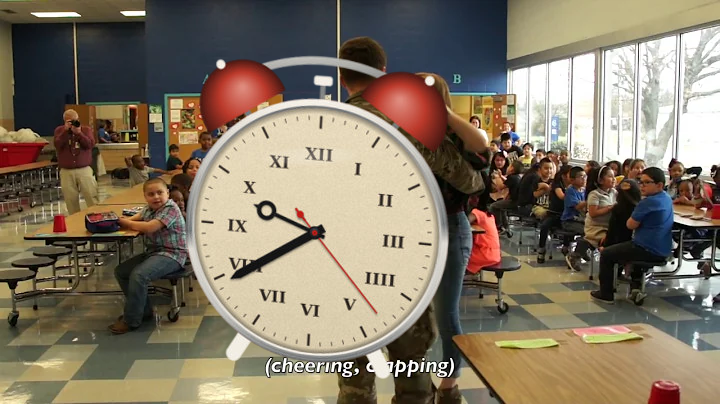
9:39:23
